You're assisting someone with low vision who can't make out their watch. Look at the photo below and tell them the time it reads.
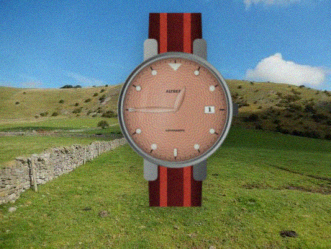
12:45
